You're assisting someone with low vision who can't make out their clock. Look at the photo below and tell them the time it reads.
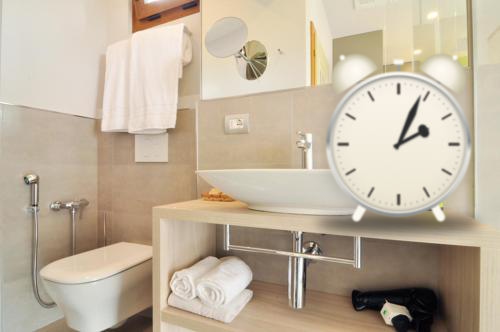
2:04
